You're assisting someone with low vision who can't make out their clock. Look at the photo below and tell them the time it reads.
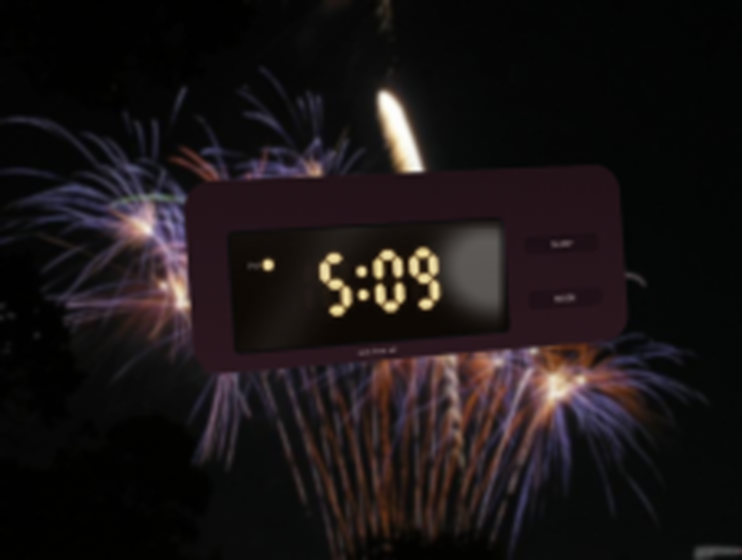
5:09
